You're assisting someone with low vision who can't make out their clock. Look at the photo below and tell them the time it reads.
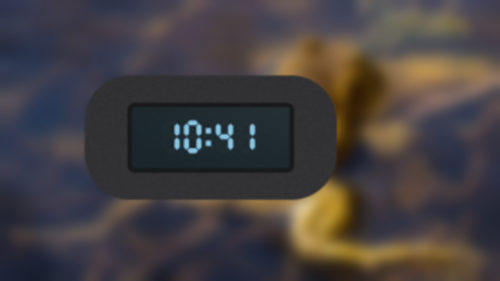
10:41
